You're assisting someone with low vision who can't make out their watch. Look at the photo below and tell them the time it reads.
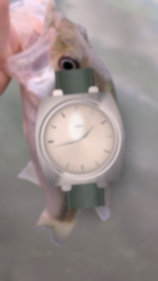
1:43
